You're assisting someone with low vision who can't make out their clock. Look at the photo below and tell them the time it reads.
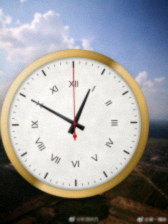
12:50:00
